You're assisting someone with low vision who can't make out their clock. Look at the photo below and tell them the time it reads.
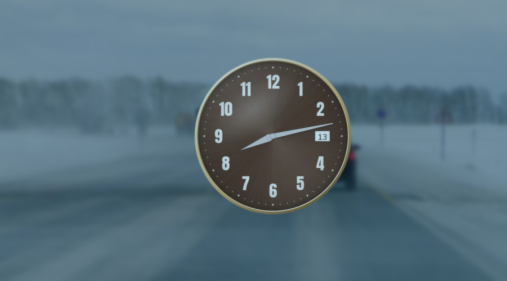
8:13
